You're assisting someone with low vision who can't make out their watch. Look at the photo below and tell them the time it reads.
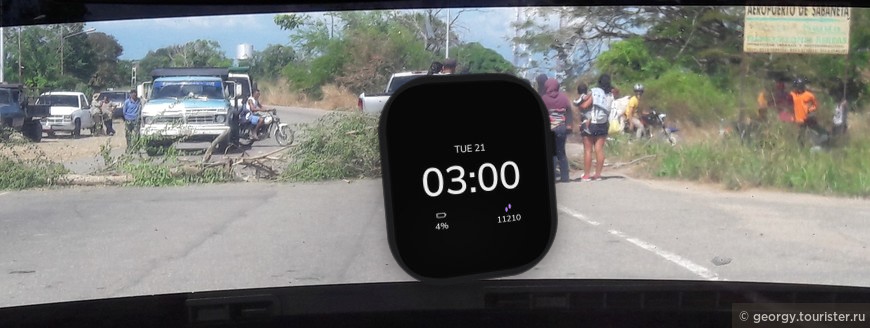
3:00
